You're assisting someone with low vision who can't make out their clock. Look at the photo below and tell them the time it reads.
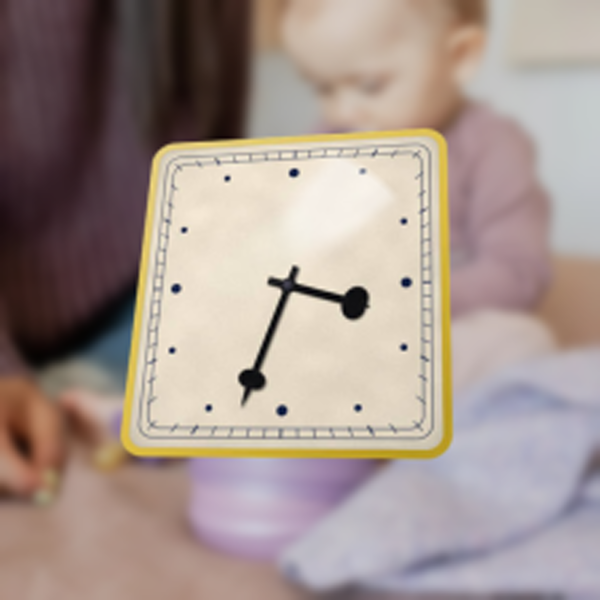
3:33
